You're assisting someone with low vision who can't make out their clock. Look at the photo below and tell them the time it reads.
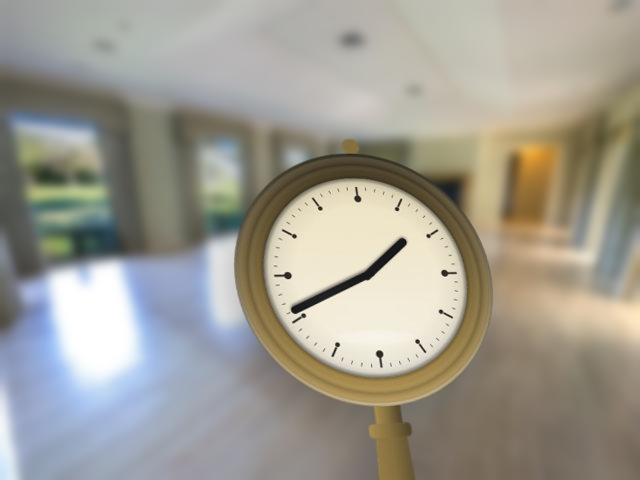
1:41
